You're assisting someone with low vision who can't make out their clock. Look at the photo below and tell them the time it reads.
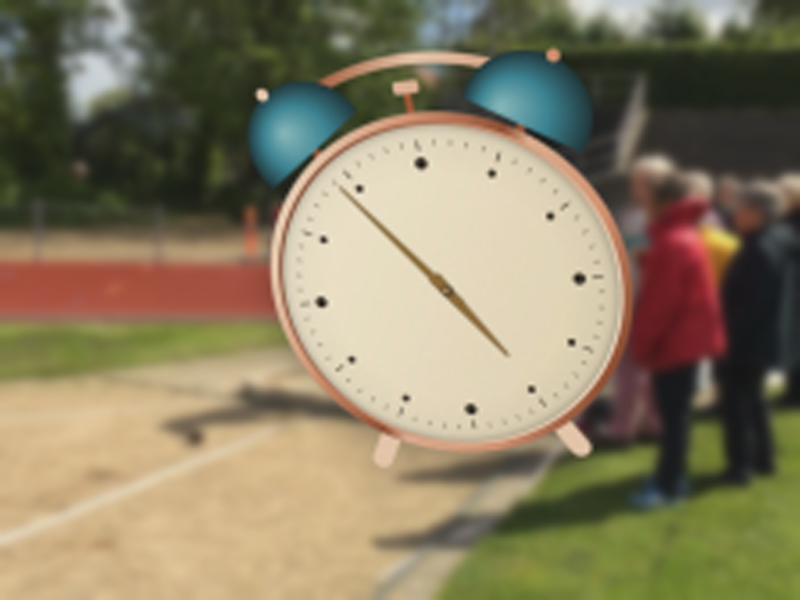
4:54
